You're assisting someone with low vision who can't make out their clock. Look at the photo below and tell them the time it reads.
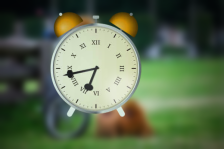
6:43
